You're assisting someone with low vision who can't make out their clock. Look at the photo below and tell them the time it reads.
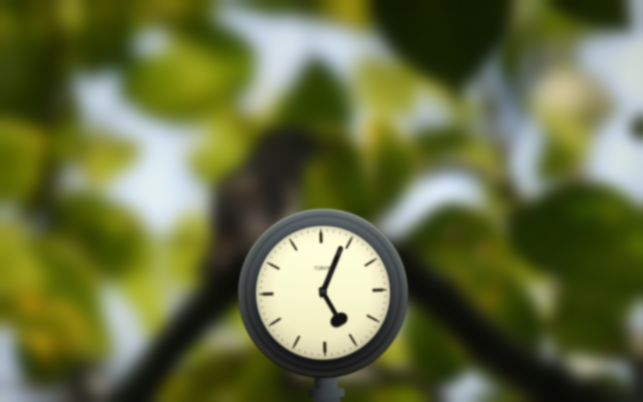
5:04
